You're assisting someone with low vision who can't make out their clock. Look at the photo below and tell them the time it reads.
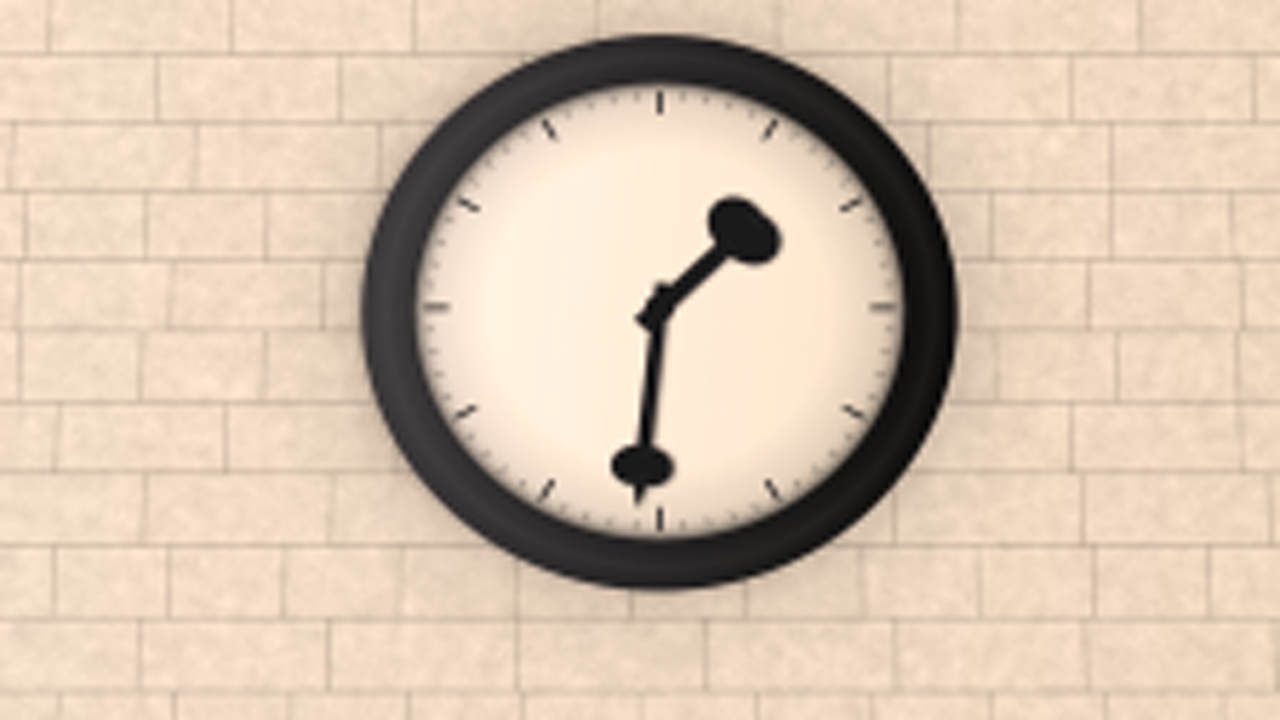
1:31
